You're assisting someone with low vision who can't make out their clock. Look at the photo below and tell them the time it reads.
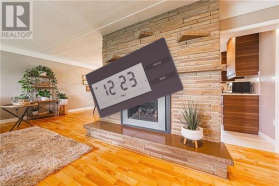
12:23
